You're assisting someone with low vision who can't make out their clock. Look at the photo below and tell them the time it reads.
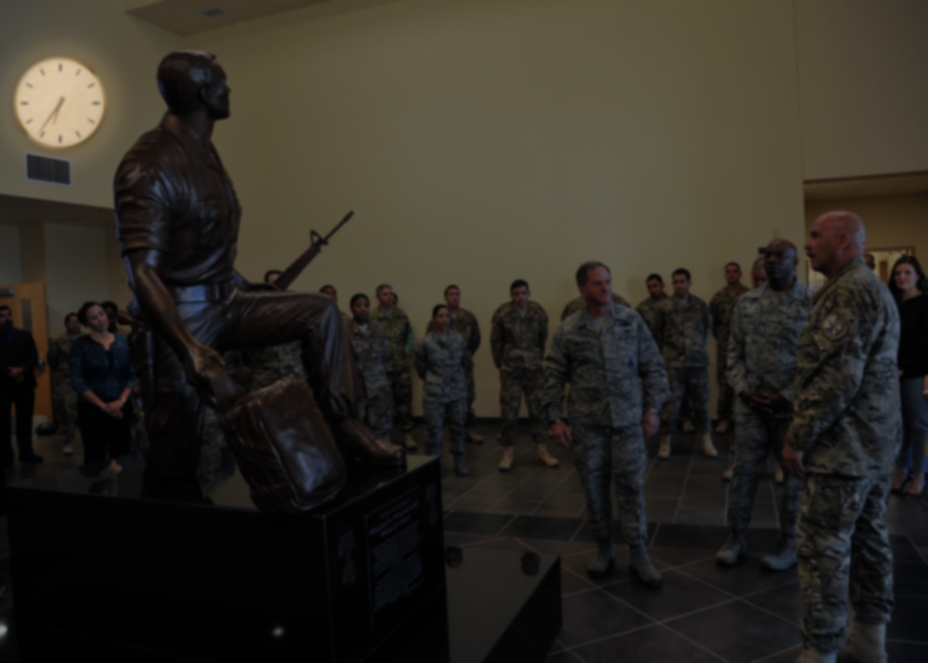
6:36
